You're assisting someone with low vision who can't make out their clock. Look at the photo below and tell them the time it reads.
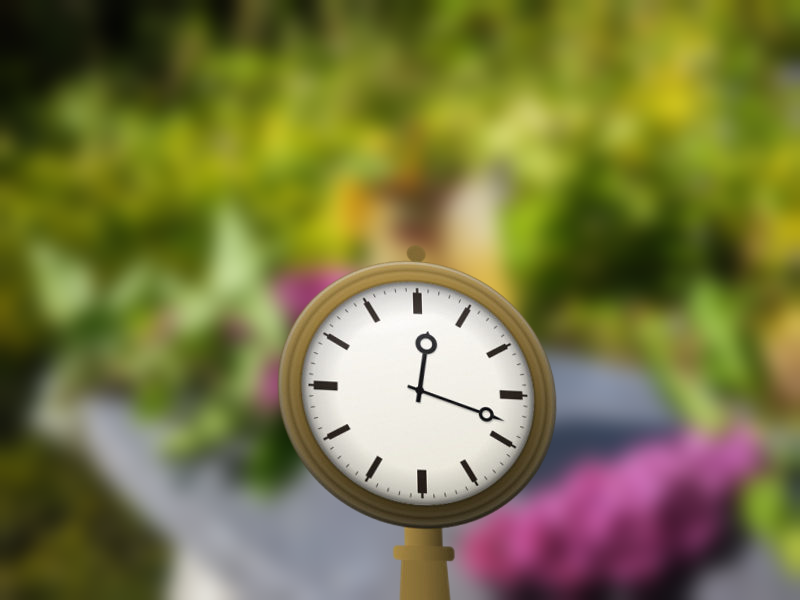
12:18
